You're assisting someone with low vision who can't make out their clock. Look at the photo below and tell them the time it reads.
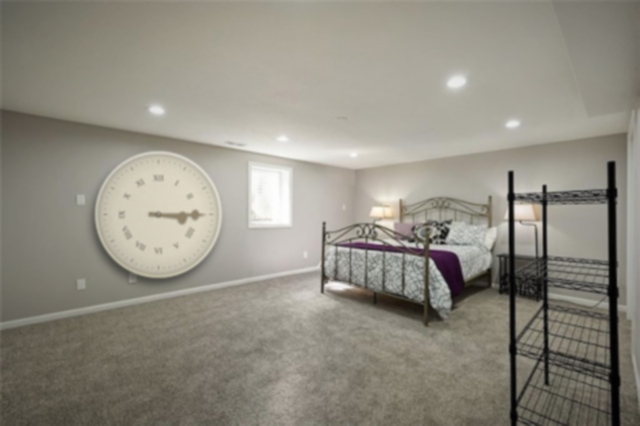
3:15
